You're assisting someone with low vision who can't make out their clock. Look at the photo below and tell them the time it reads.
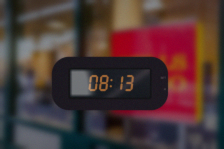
8:13
